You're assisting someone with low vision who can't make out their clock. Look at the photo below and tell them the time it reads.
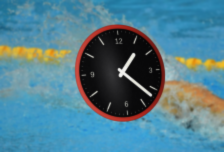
1:22
